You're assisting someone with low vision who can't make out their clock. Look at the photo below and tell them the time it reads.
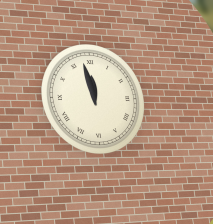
11:58
